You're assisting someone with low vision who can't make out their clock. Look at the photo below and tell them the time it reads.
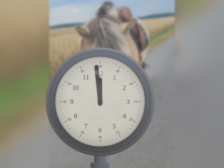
11:59
